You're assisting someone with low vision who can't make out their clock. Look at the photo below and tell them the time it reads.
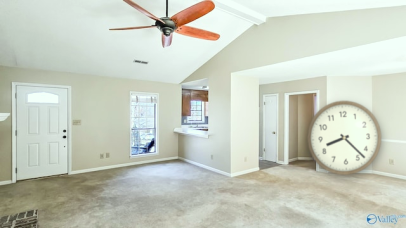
8:23
